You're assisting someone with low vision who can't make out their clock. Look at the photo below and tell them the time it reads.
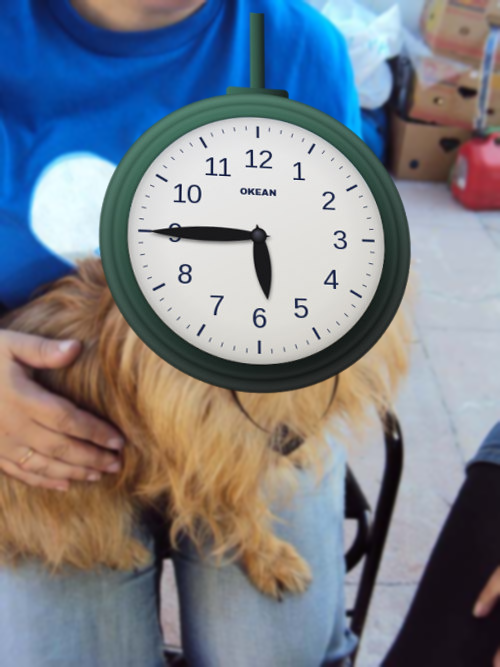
5:45
